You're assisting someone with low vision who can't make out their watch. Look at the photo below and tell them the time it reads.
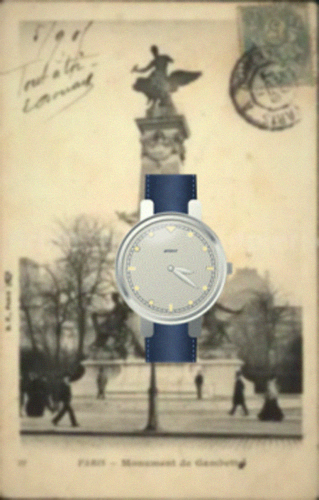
3:21
